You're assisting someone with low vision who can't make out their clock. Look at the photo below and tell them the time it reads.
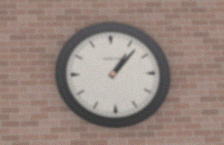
1:07
